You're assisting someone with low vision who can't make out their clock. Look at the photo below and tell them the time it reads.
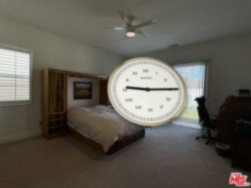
9:15
